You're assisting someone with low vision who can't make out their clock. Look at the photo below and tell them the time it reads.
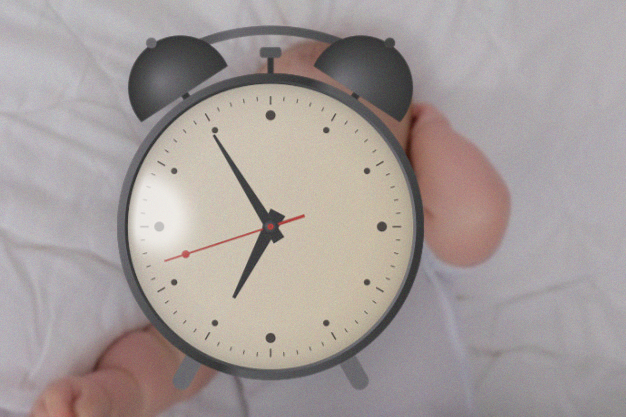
6:54:42
